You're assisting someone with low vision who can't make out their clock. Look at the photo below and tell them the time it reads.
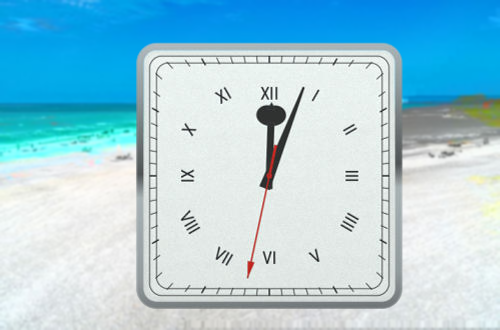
12:03:32
